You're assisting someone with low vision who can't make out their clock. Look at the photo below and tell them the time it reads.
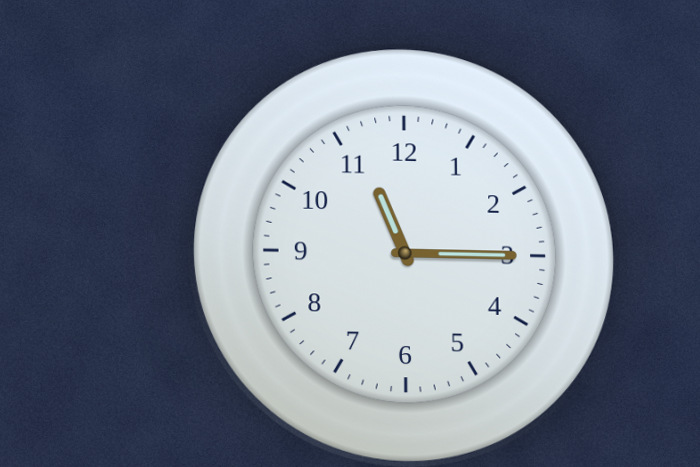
11:15
